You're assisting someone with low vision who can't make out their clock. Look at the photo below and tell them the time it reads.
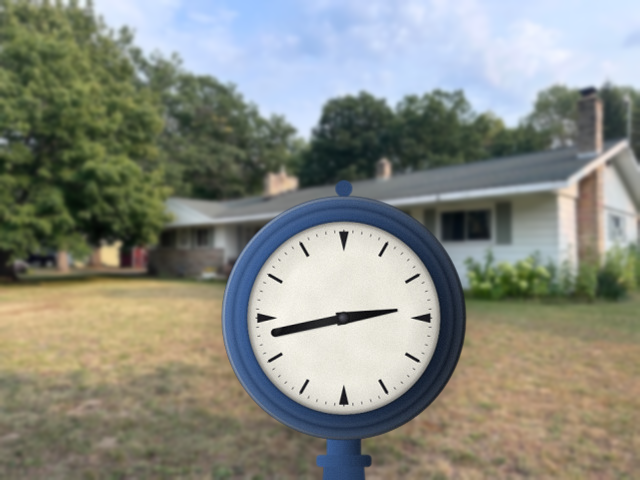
2:43
